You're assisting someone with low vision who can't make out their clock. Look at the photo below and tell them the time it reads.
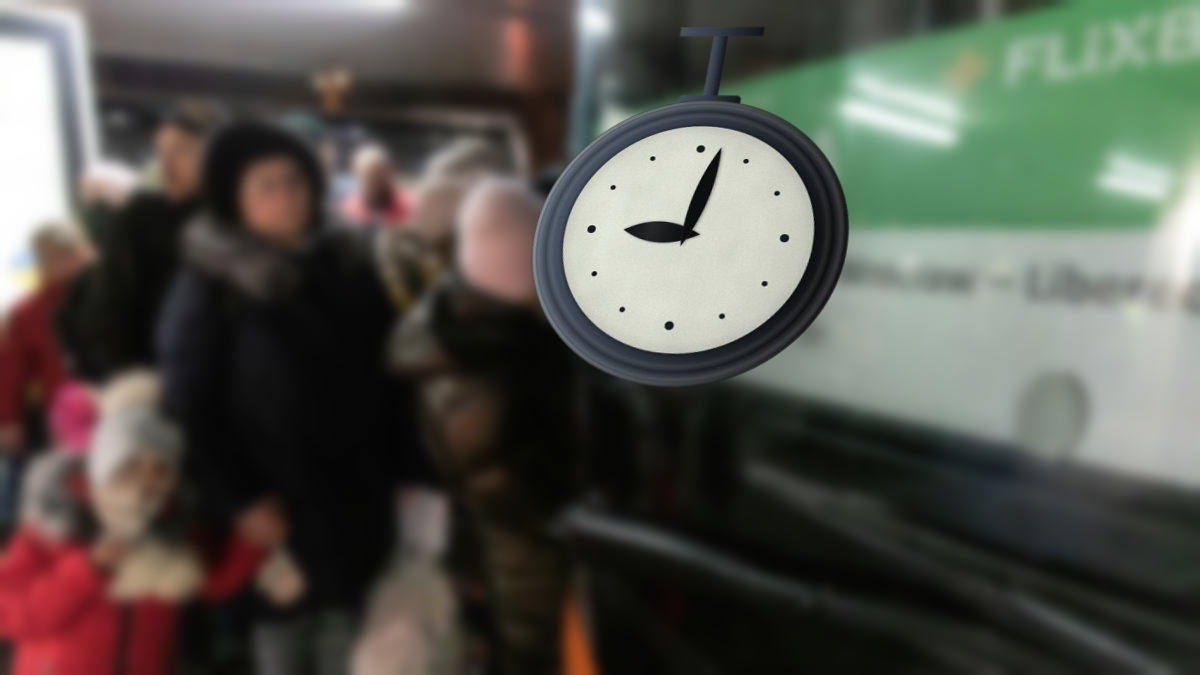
9:02
